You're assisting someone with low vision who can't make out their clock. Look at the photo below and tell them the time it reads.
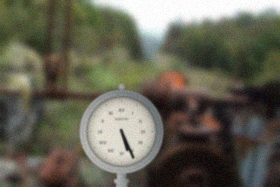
5:26
